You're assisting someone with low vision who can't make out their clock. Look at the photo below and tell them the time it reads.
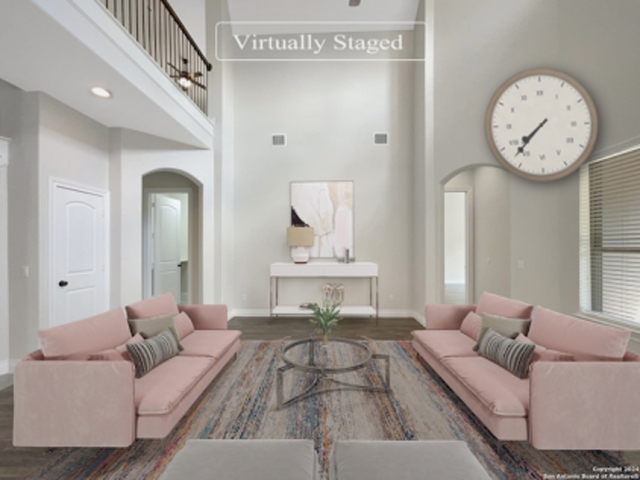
7:37
